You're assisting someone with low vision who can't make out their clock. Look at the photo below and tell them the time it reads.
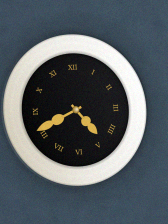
4:41
